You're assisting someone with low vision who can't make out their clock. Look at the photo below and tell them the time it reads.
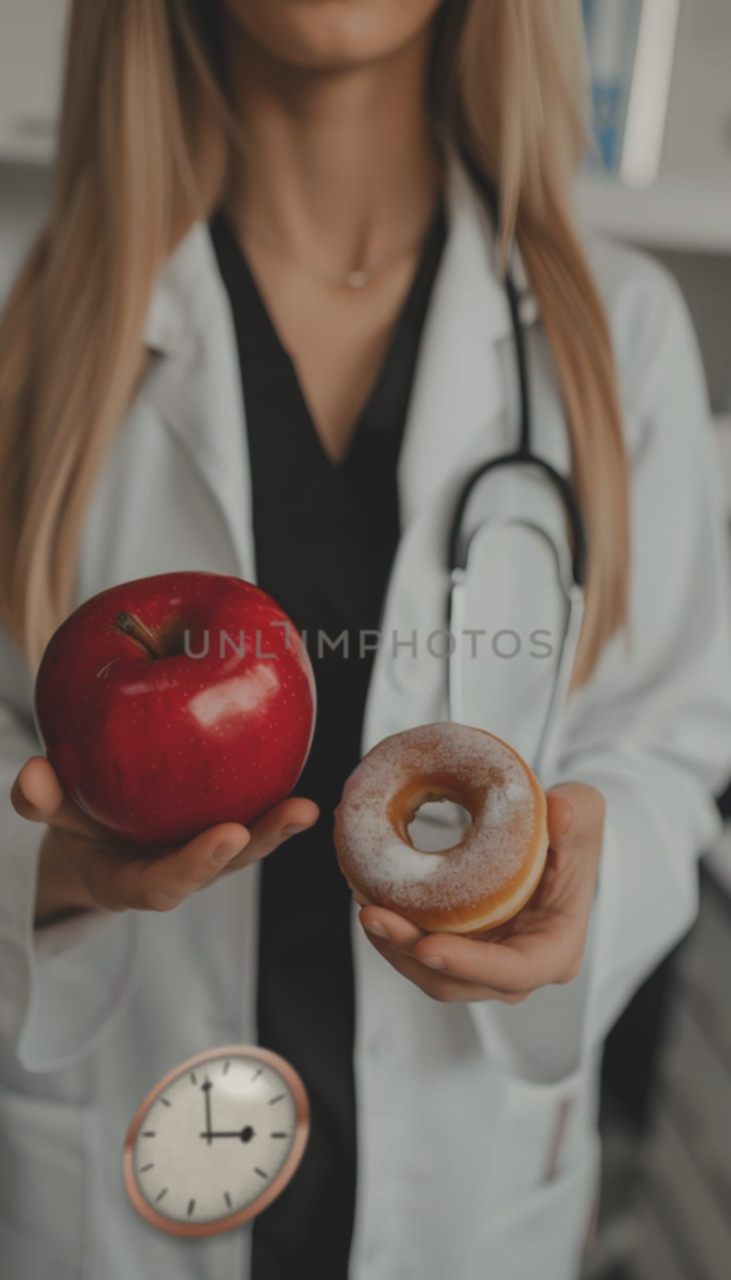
2:57
